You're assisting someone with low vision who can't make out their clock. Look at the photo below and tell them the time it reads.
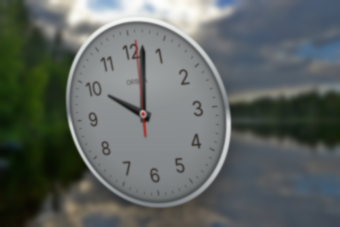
10:02:01
